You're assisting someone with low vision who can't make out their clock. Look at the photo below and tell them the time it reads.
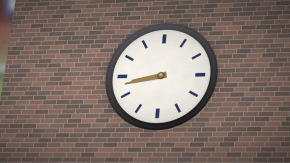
8:43
